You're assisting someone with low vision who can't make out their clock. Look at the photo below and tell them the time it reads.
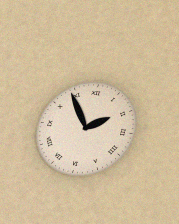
1:54
